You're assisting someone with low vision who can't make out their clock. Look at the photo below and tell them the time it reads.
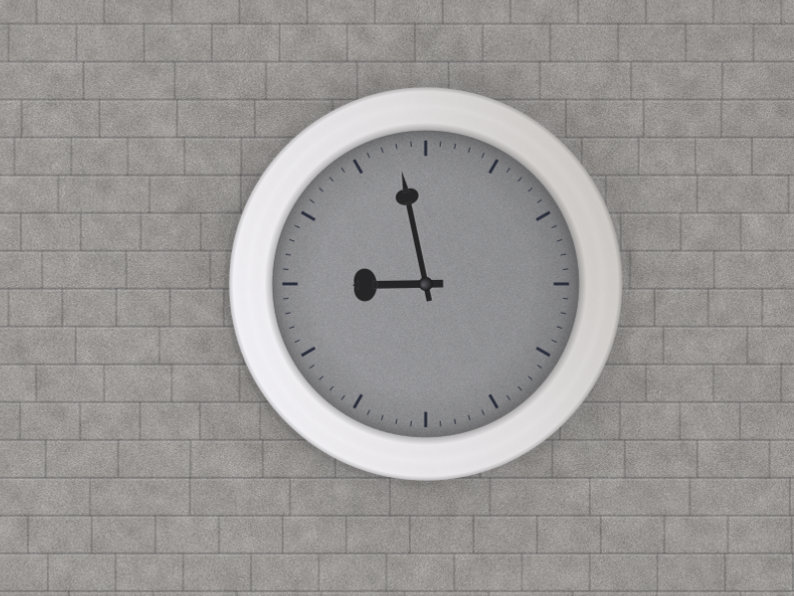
8:58
